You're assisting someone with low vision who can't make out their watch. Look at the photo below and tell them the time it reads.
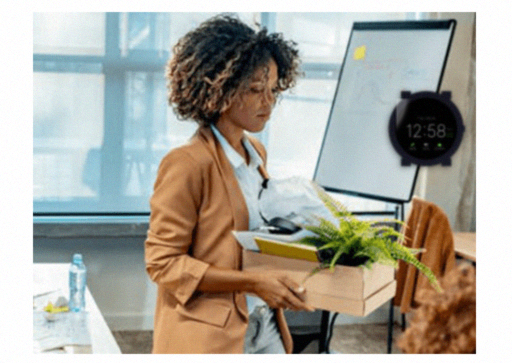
12:58
